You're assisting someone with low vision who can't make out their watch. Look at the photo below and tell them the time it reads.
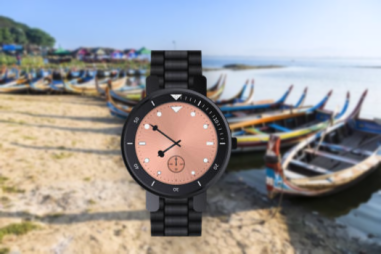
7:51
